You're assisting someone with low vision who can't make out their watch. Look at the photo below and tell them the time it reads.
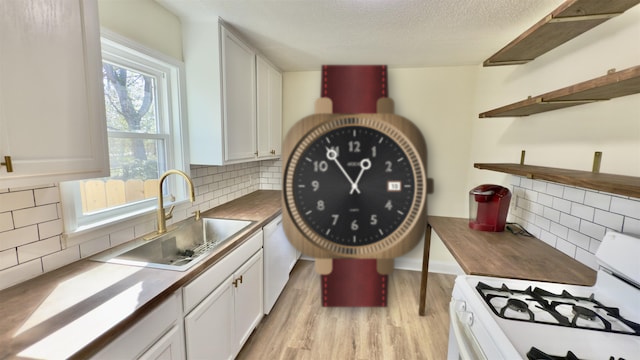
12:54
